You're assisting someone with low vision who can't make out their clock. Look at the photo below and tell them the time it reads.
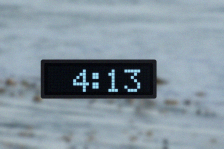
4:13
